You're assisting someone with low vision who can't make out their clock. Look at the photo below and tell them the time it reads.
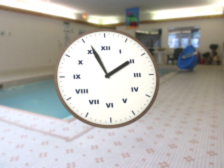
1:56
